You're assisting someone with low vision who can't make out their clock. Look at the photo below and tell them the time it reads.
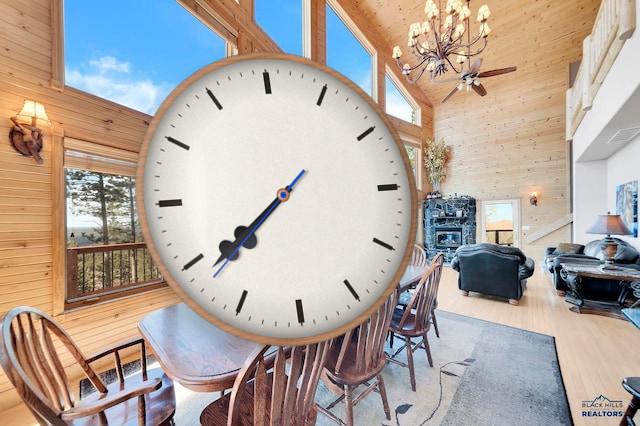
7:38:38
